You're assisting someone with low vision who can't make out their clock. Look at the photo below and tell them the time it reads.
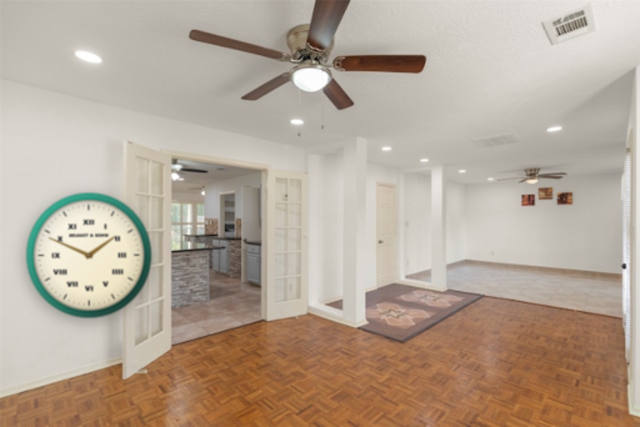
1:49
